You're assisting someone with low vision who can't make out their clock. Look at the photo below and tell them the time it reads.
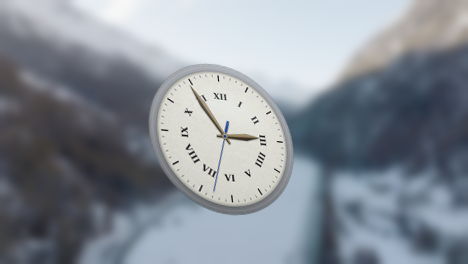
2:54:33
